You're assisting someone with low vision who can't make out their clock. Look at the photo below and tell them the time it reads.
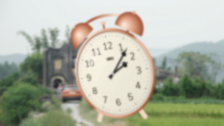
2:07
